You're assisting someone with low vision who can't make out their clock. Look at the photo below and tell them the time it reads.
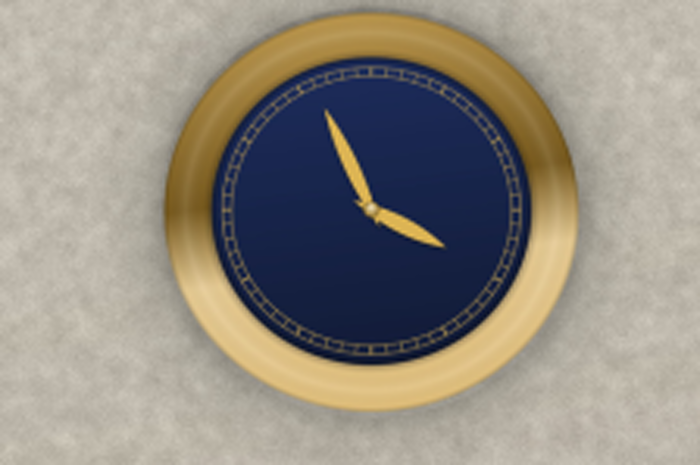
3:56
